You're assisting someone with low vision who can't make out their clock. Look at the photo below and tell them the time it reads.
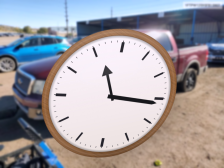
11:16
